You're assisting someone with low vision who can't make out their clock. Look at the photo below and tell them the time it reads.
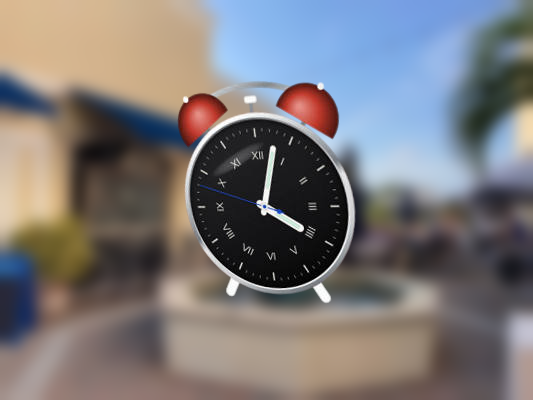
4:02:48
